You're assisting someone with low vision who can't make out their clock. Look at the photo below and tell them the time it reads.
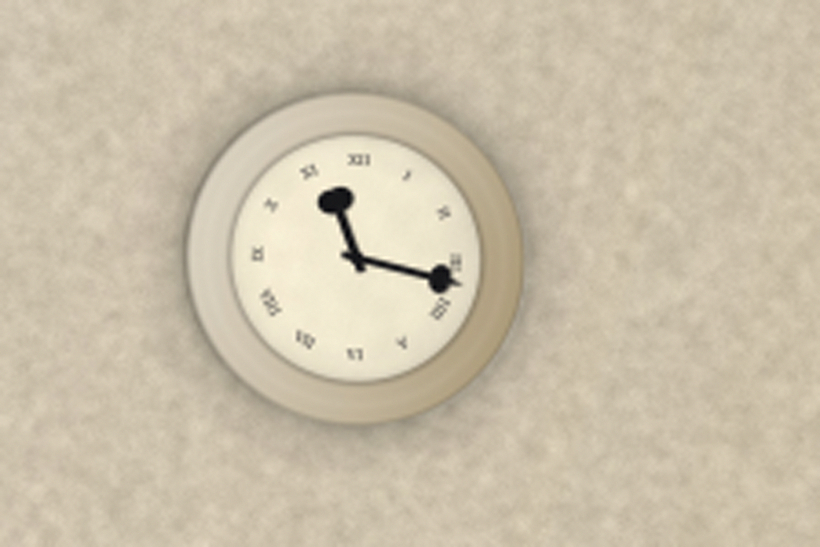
11:17
